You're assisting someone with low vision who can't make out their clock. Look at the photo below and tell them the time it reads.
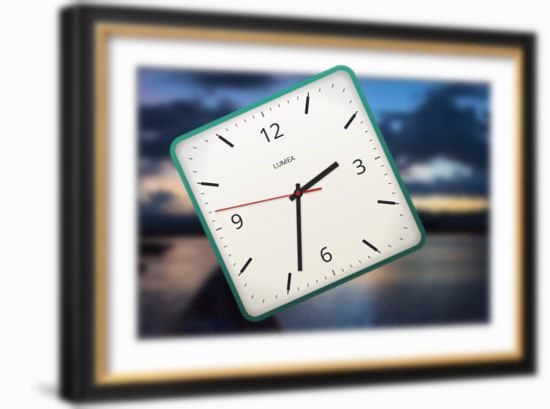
2:33:47
